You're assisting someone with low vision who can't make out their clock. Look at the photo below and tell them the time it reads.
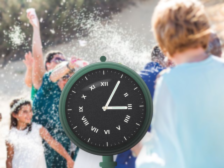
3:05
